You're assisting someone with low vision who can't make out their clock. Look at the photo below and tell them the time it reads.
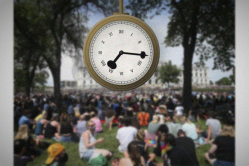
7:16
